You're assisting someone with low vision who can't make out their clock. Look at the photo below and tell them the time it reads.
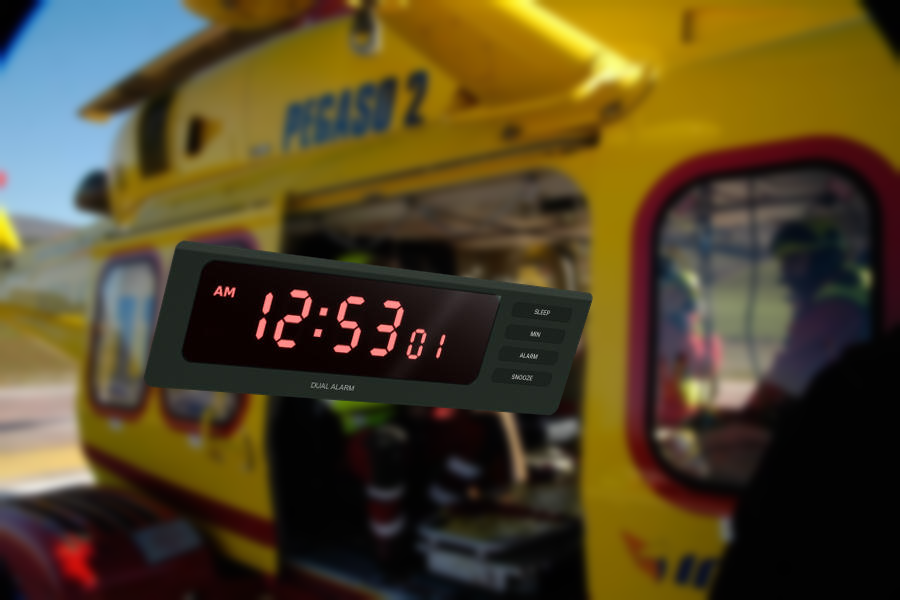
12:53:01
